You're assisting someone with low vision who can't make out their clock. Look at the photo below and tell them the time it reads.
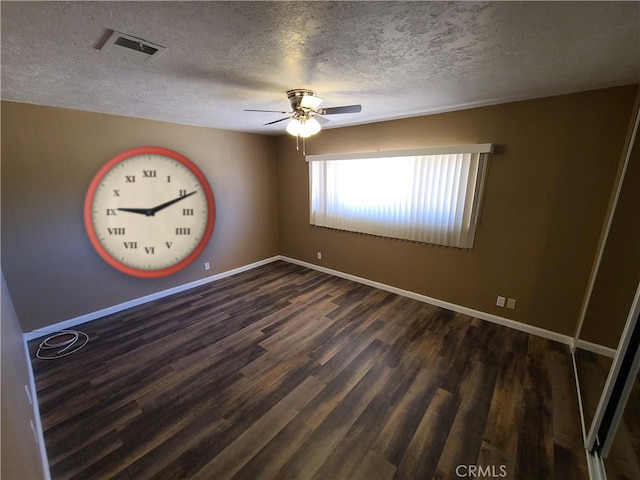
9:11
